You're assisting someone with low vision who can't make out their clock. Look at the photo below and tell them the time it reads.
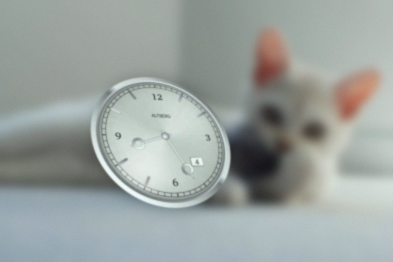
8:26
